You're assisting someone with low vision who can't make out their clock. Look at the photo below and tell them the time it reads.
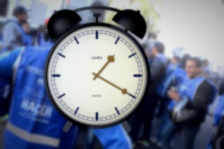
1:20
